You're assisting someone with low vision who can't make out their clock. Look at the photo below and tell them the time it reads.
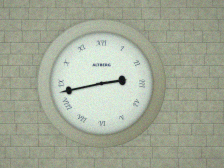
2:43
